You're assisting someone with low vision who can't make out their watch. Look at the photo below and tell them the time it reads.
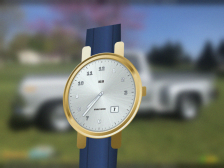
7:37
